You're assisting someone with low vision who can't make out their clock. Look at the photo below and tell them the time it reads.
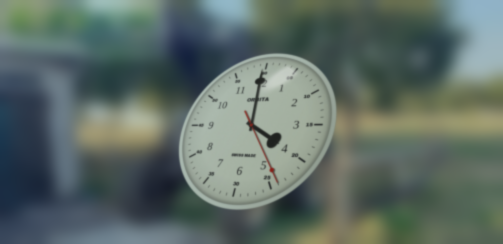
3:59:24
